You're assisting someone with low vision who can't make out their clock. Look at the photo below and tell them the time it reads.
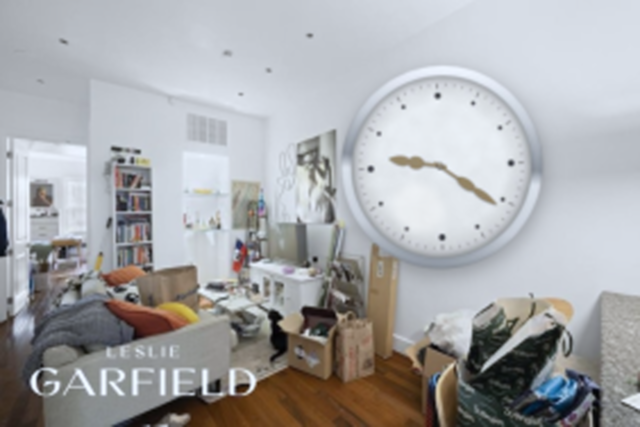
9:21
